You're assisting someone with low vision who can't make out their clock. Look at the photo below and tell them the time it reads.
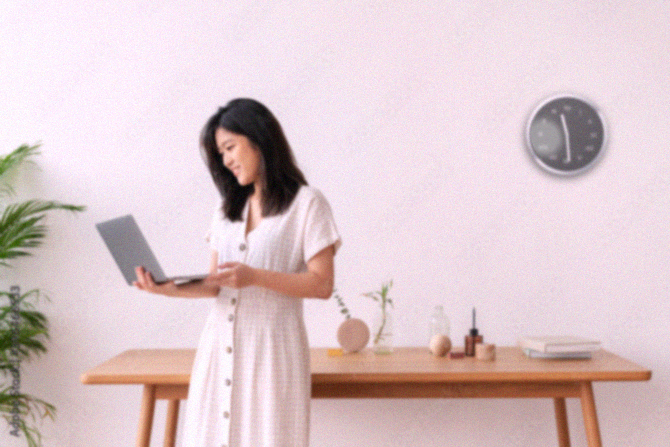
11:29
